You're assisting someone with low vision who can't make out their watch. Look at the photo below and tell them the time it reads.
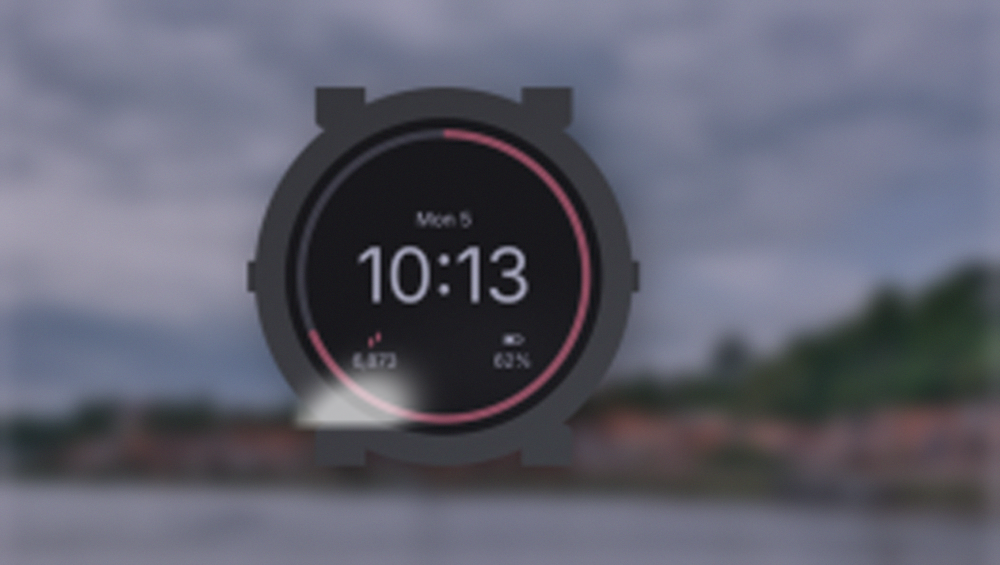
10:13
